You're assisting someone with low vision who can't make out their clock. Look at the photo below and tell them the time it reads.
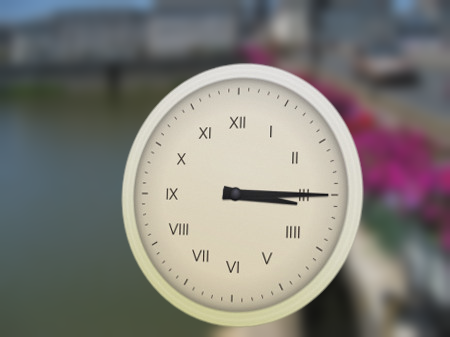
3:15
